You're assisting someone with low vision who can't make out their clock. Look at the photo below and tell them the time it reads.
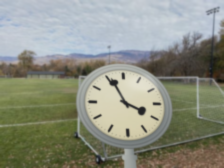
3:56
